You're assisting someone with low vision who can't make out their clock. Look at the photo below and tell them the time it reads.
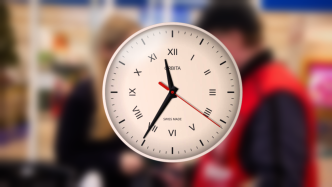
11:35:21
